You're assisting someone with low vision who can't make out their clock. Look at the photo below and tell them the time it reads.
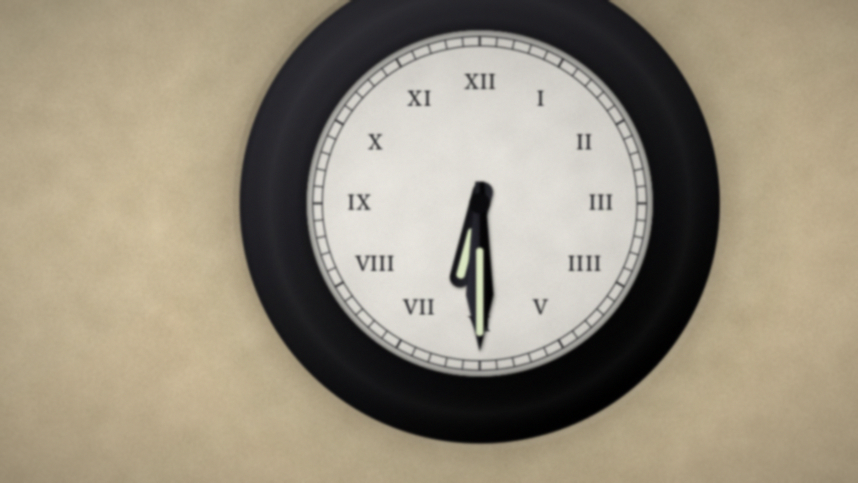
6:30
